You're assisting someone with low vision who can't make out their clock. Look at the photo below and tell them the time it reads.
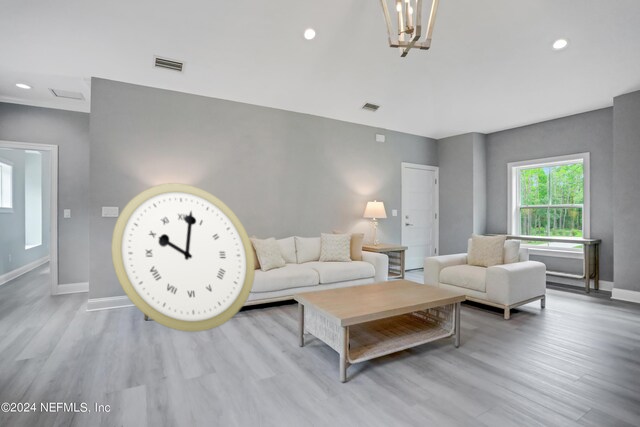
10:02
